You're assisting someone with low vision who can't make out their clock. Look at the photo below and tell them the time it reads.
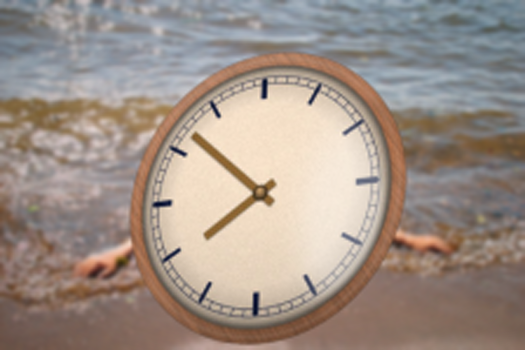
7:52
